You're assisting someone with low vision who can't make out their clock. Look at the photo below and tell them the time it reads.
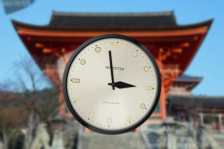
2:58
